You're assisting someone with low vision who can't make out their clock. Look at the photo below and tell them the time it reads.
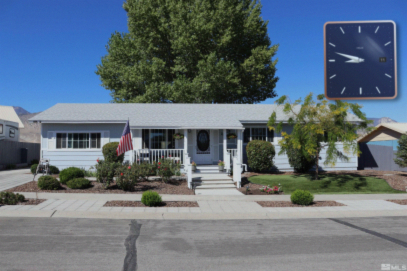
8:48
